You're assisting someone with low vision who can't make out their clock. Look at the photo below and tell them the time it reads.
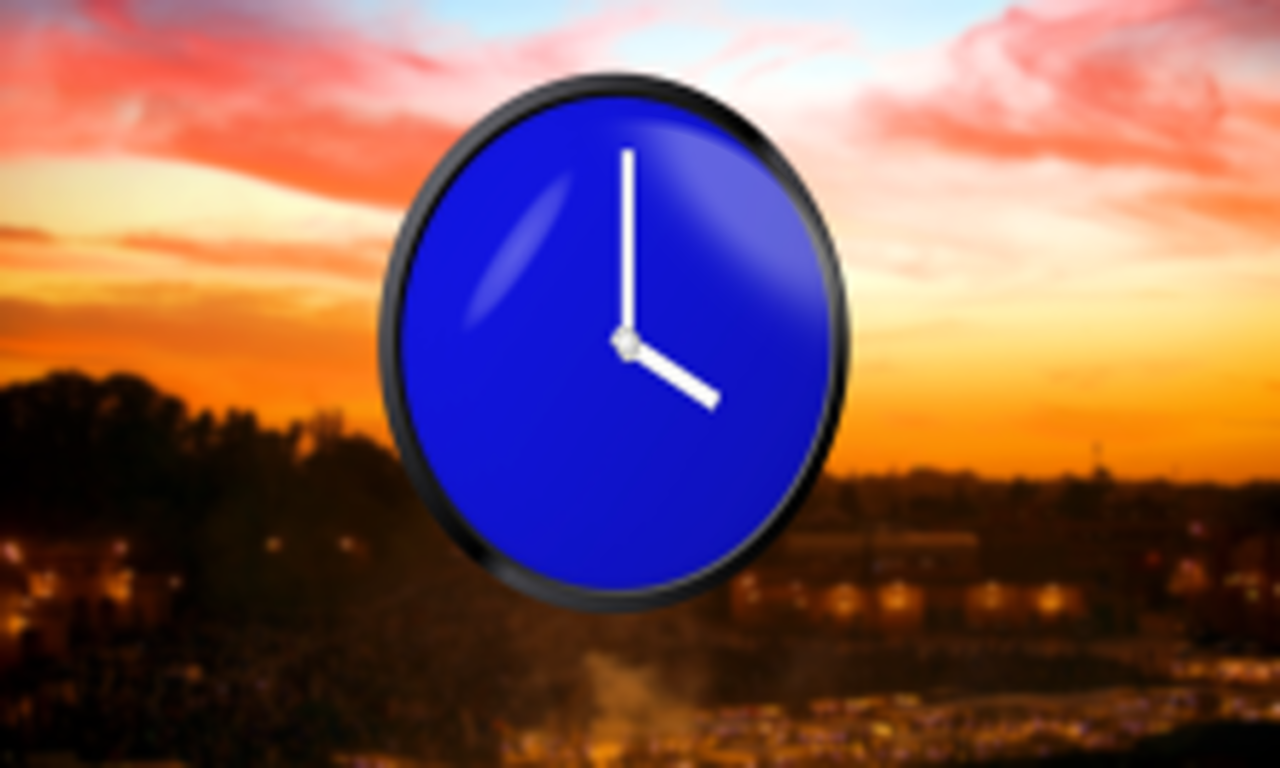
4:00
